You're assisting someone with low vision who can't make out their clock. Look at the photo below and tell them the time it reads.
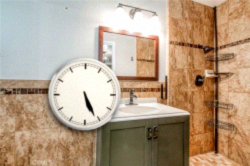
5:26
